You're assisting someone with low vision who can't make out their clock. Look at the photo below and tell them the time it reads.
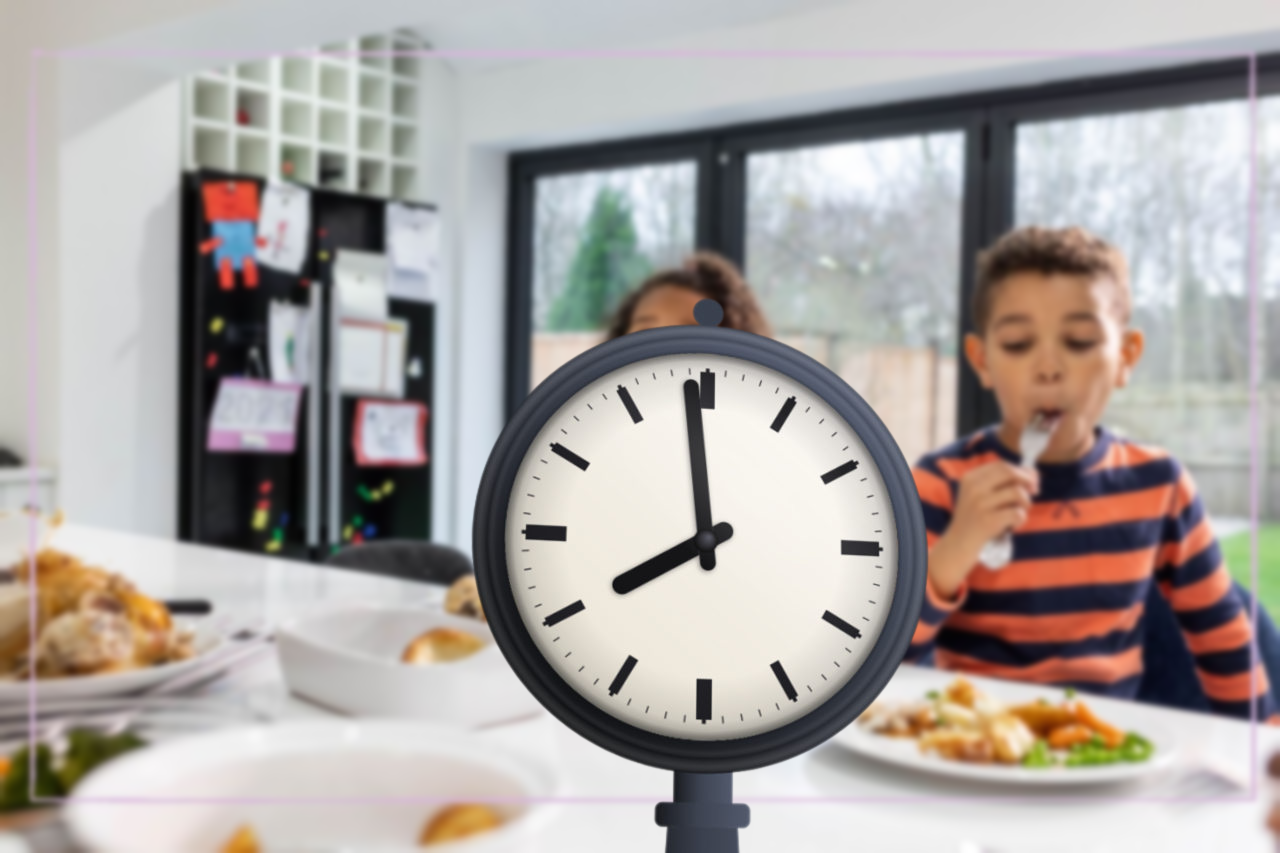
7:59
